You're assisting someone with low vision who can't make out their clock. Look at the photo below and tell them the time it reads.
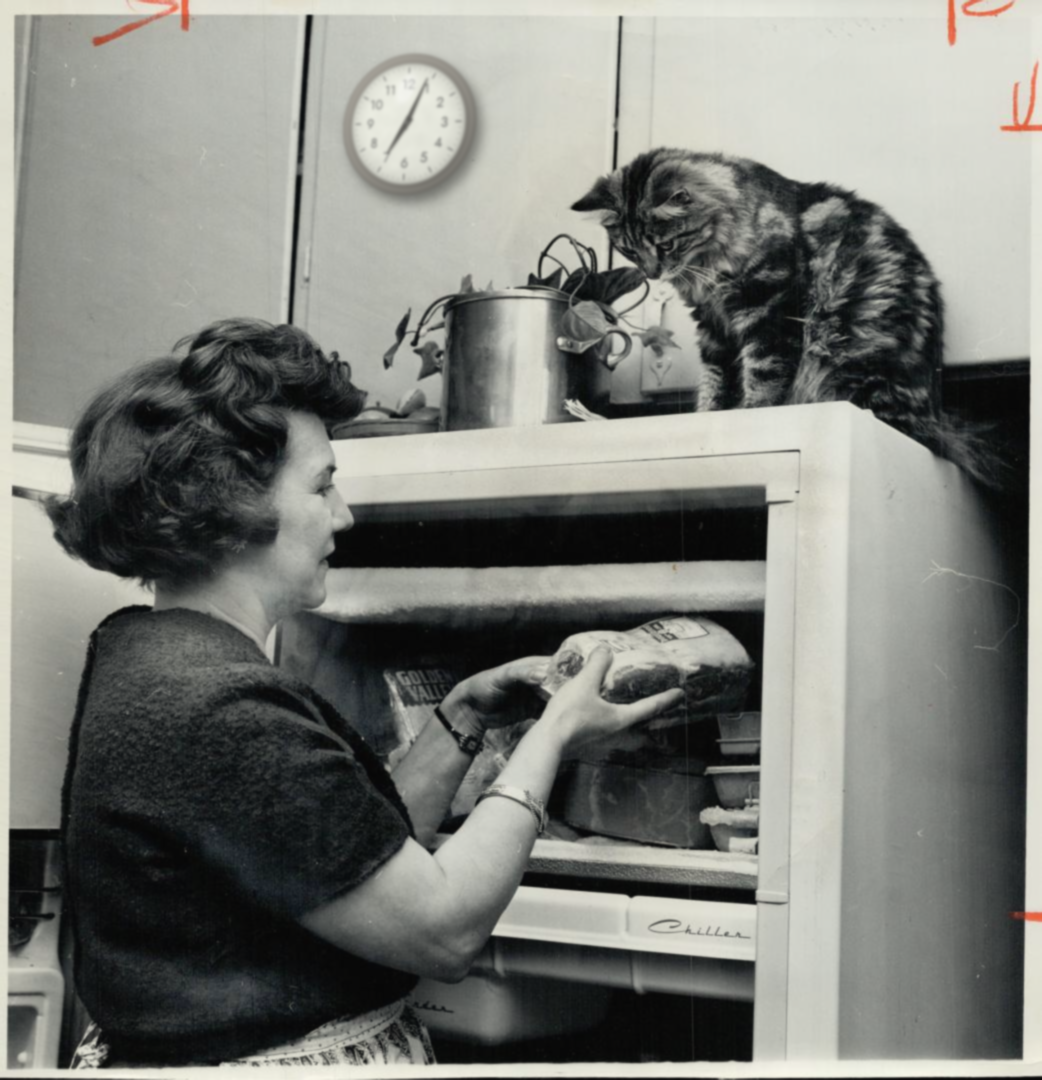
7:04
